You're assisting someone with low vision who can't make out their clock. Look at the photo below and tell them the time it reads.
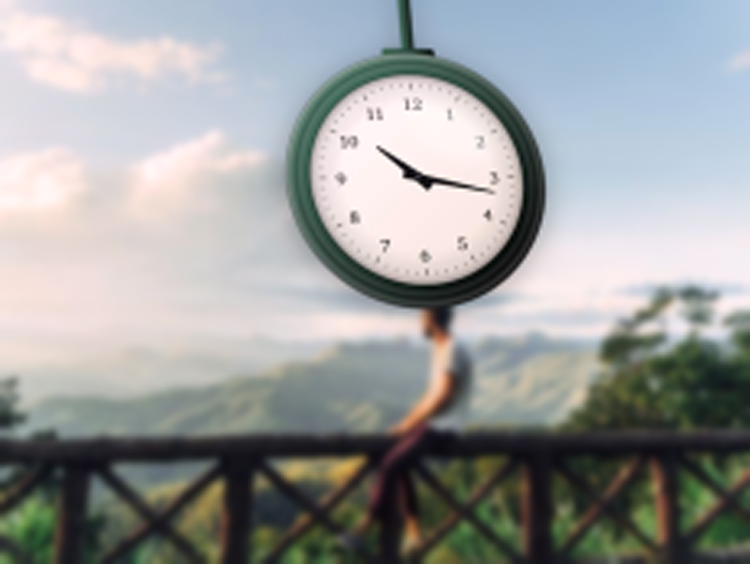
10:17
